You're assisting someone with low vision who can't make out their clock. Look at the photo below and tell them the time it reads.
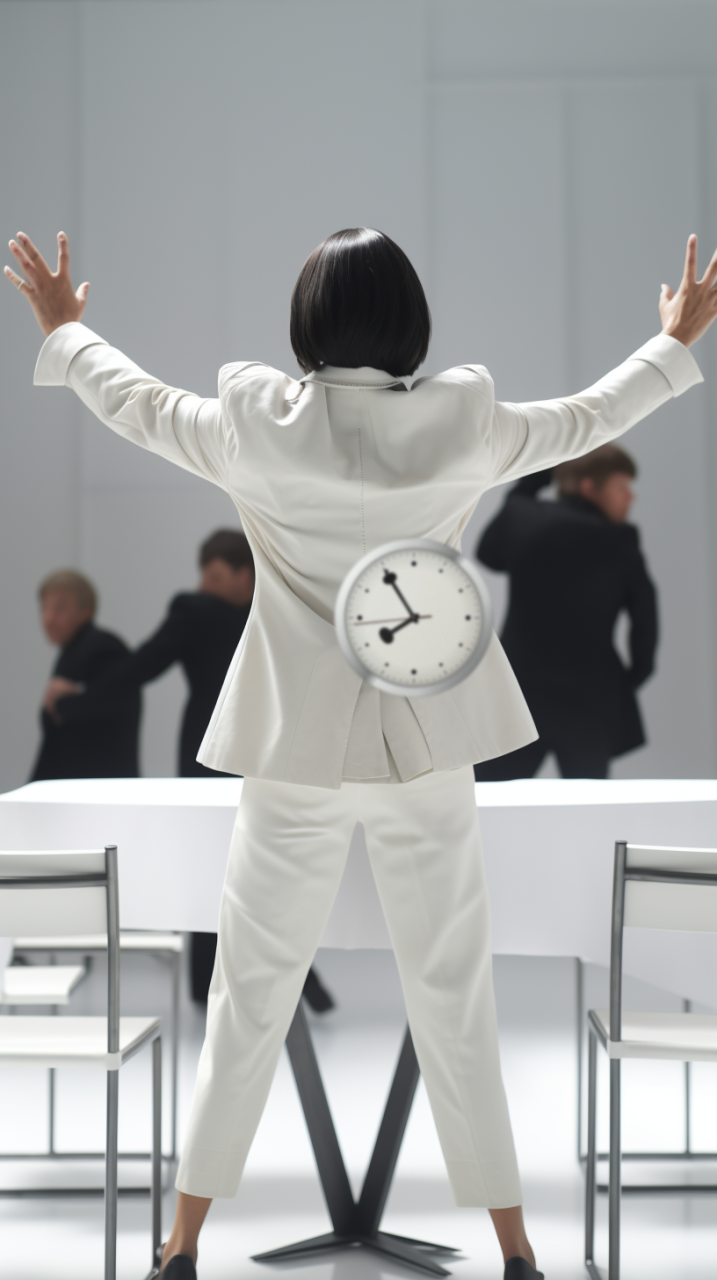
7:54:44
